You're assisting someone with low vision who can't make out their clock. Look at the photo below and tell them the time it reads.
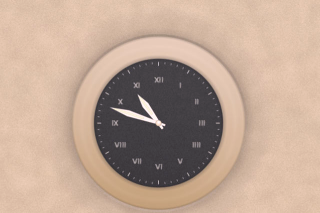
10:48
